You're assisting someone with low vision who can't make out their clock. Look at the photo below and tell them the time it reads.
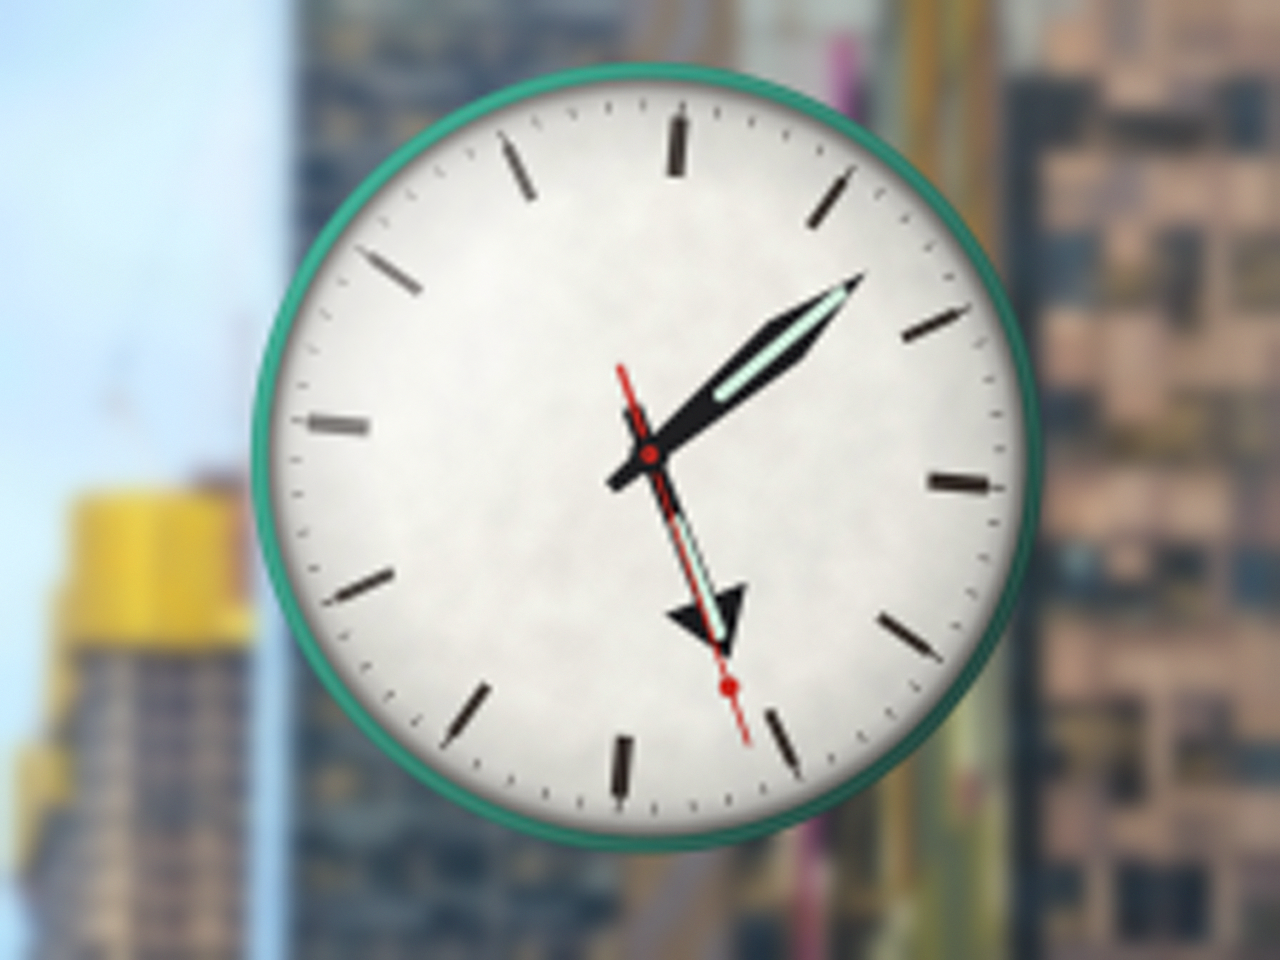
5:07:26
